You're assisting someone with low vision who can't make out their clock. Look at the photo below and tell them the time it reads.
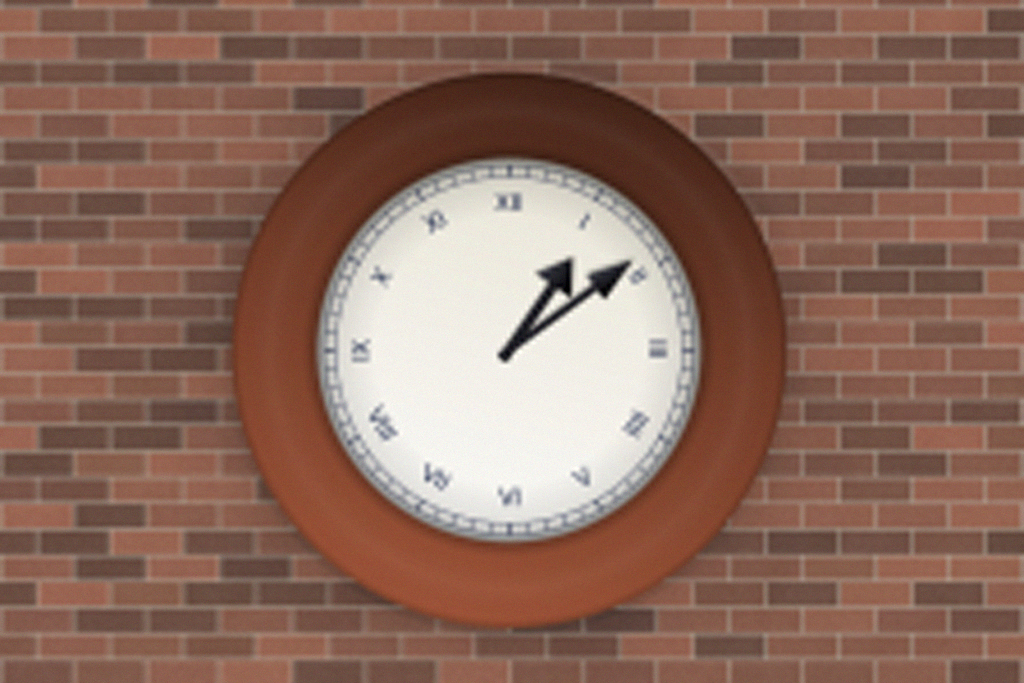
1:09
